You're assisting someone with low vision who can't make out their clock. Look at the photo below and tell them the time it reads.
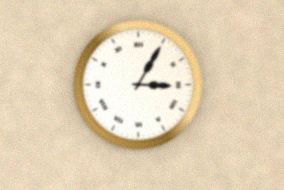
3:05
